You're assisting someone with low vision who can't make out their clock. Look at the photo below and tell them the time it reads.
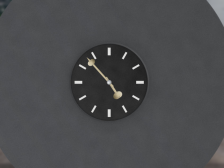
4:53
